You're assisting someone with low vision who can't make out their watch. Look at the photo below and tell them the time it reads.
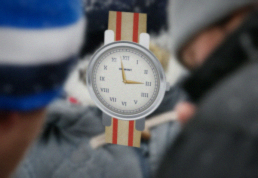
2:58
